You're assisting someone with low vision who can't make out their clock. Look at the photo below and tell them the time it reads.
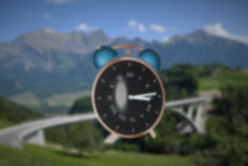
3:14
